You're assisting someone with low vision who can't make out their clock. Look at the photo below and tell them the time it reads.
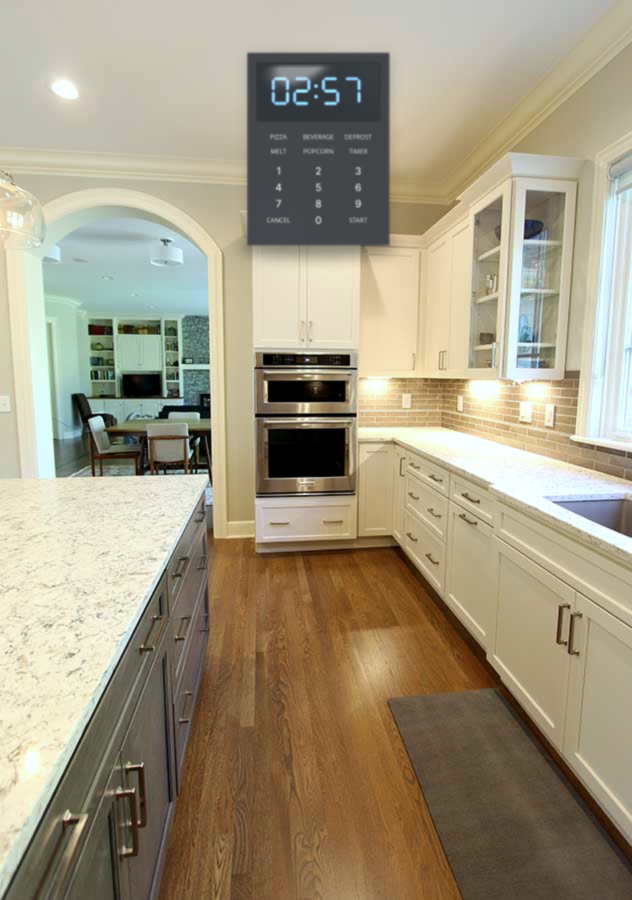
2:57
